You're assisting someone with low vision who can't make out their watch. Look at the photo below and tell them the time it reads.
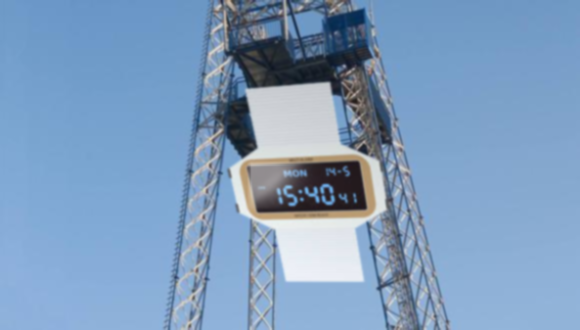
15:40:41
